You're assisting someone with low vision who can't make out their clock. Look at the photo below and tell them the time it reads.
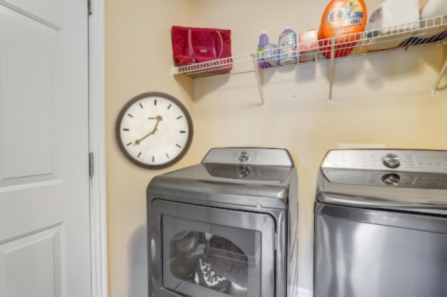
12:39
